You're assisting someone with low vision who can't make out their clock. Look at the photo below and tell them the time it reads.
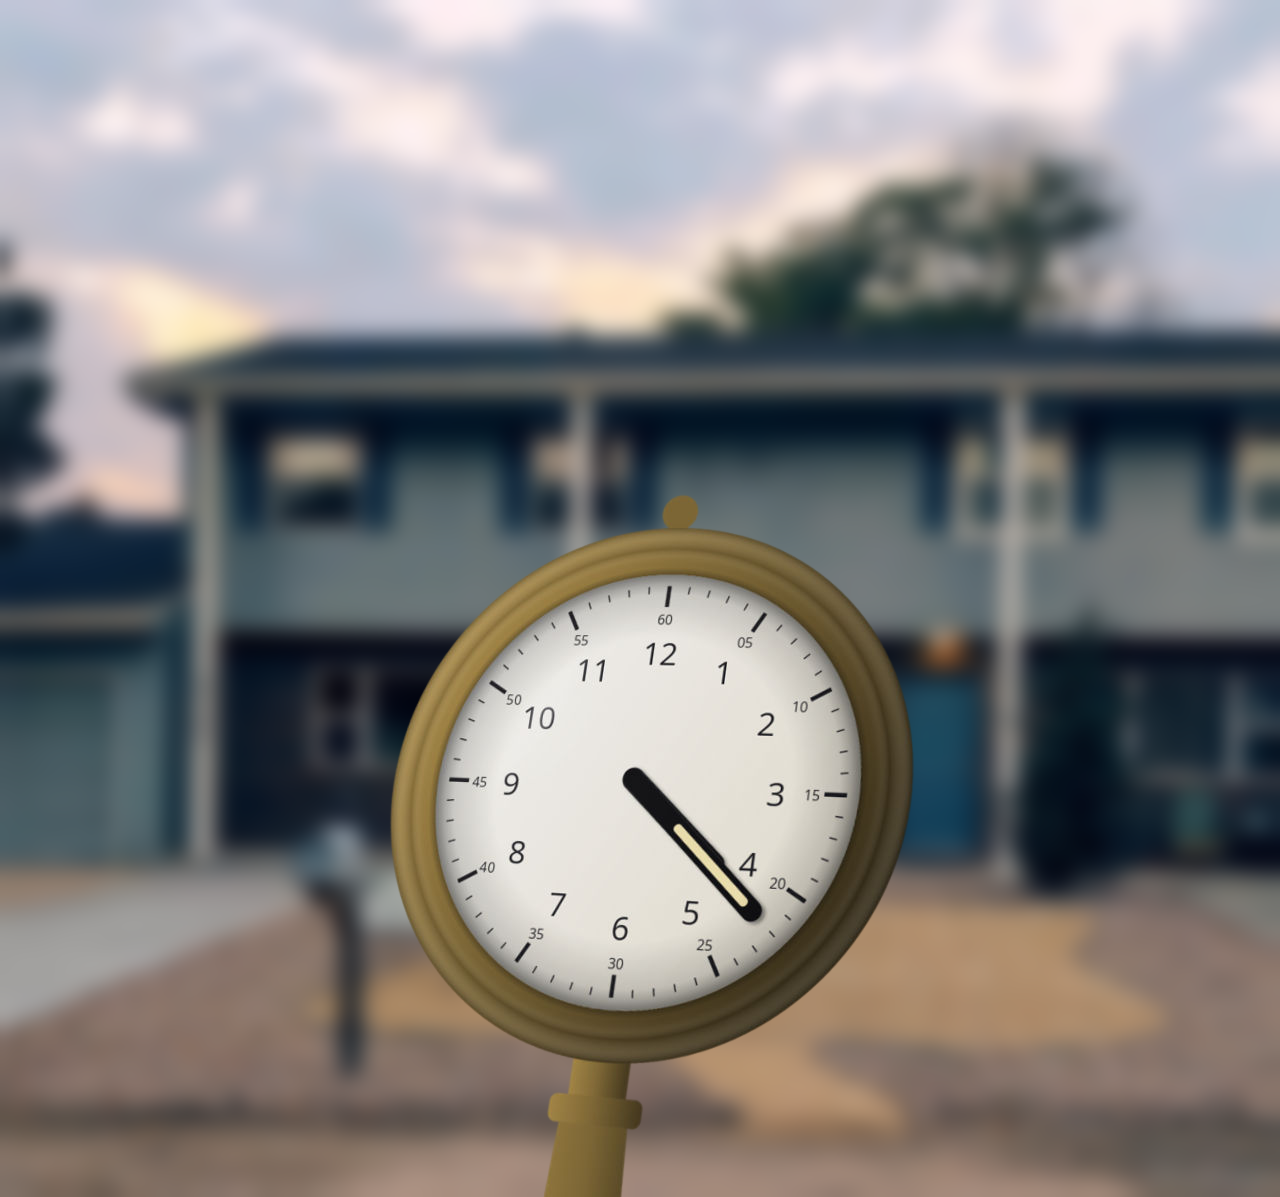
4:22
